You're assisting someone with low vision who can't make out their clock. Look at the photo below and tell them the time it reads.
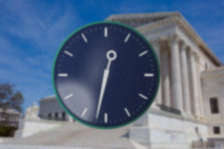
12:32
